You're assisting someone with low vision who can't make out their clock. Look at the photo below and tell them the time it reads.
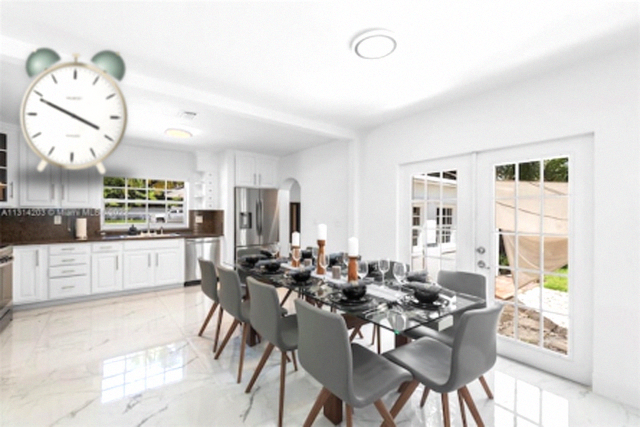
3:49
